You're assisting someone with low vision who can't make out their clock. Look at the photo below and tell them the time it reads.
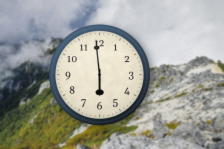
5:59
